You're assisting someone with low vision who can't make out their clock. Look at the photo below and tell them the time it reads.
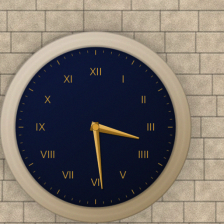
3:29
